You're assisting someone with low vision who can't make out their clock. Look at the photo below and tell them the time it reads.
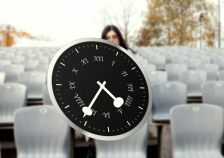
4:36
